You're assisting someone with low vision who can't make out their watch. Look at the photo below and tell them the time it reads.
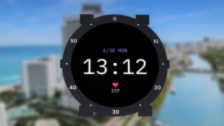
13:12
